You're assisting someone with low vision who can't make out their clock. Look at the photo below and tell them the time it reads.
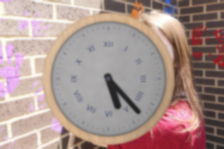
5:23
